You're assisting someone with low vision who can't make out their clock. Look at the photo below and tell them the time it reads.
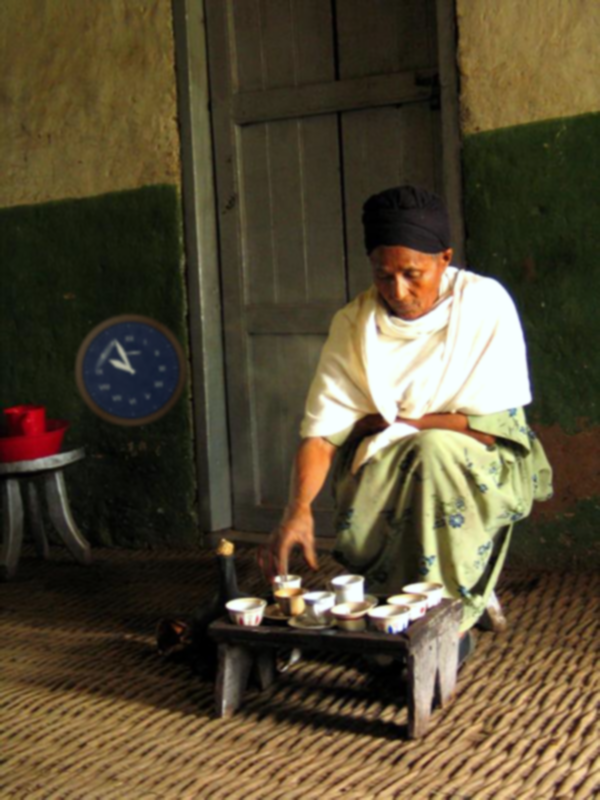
9:56
